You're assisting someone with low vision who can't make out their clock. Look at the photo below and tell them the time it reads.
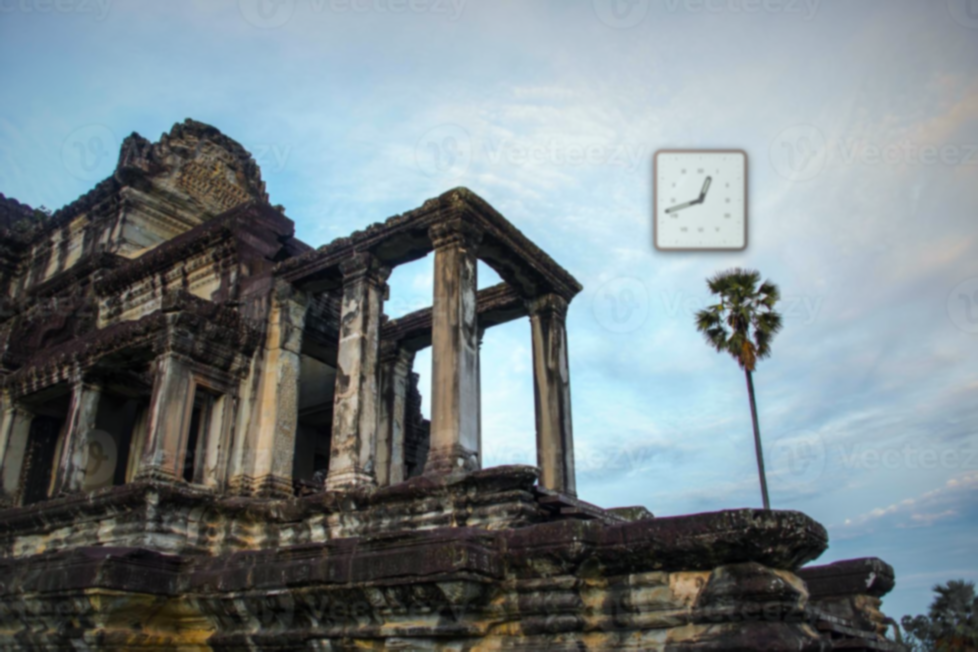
12:42
